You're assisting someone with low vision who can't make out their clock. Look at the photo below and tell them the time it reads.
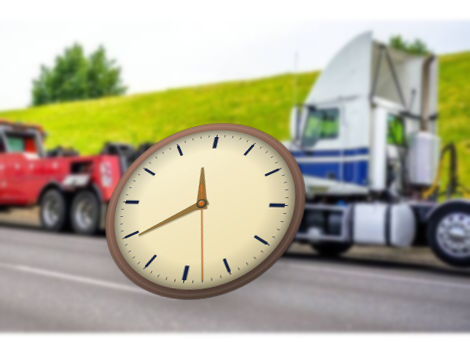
11:39:28
